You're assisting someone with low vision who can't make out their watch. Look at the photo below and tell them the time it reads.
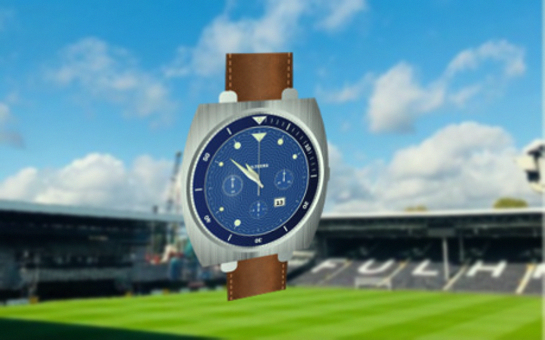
10:52
